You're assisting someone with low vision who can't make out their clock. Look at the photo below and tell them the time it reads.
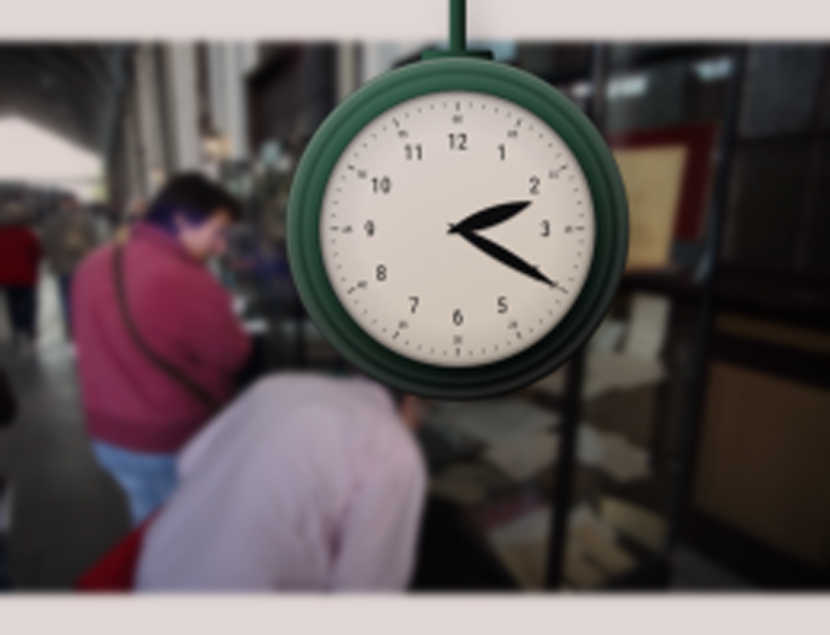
2:20
